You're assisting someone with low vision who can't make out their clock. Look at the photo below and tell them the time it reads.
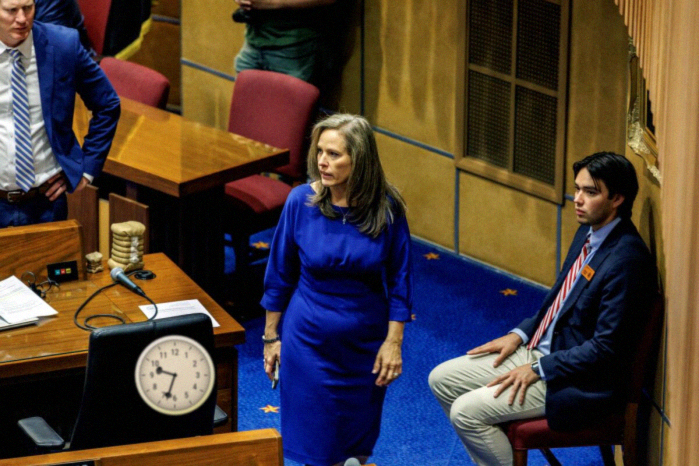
9:33
